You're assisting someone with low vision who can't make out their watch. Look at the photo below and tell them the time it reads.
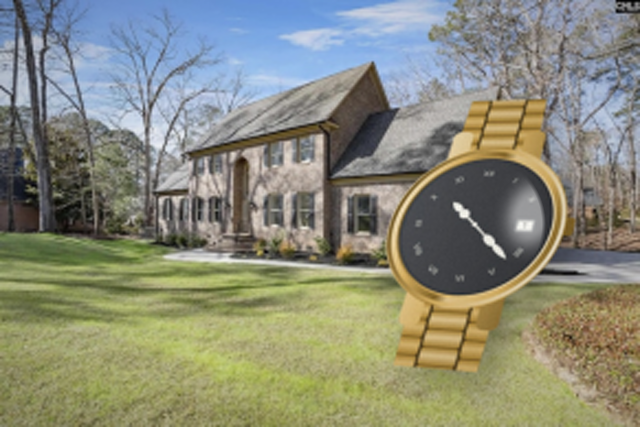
10:22
